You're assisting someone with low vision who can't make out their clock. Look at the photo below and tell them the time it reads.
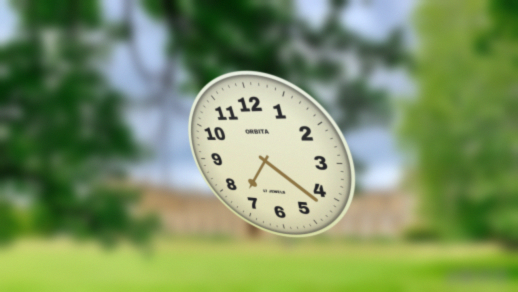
7:22
